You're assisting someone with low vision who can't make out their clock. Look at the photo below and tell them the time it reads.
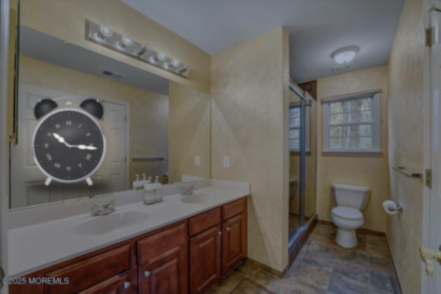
10:16
